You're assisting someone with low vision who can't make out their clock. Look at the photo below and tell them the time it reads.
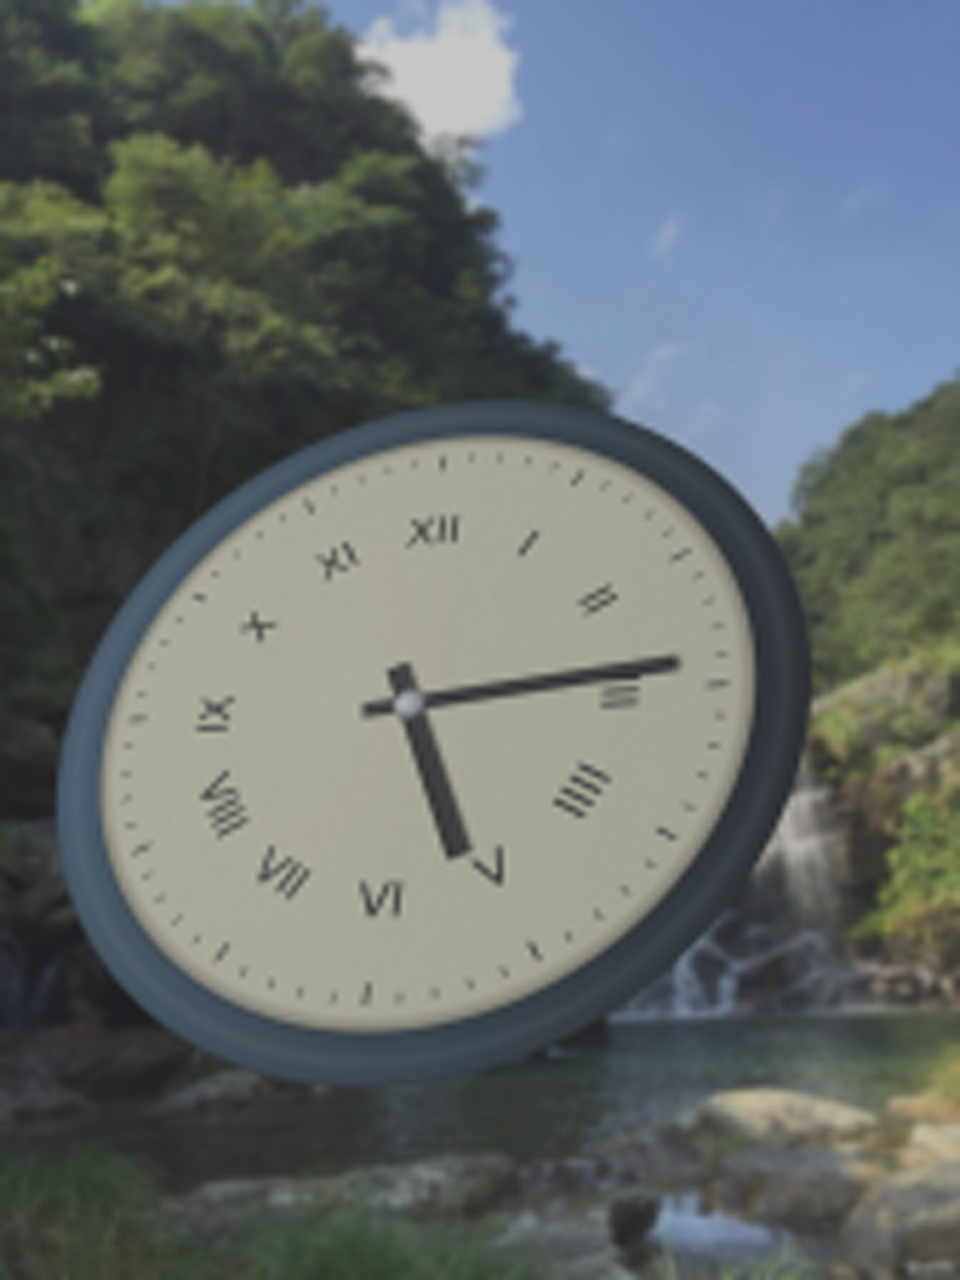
5:14
